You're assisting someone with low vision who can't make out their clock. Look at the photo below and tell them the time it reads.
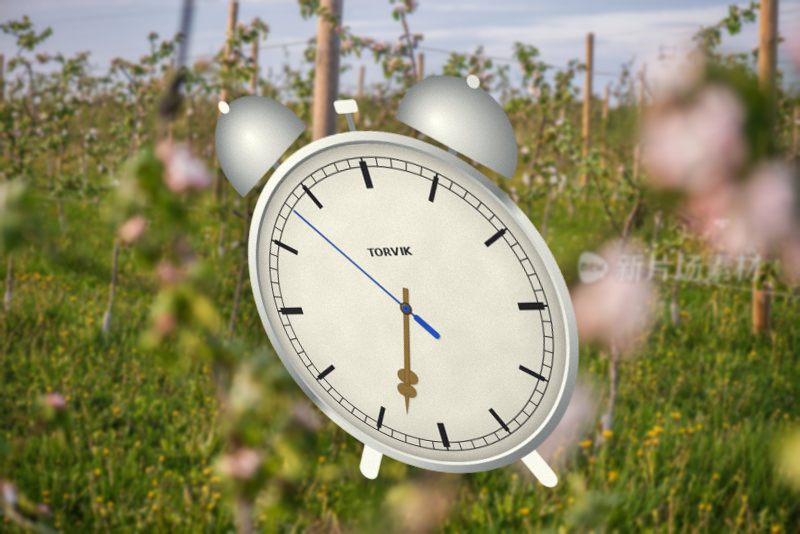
6:32:53
